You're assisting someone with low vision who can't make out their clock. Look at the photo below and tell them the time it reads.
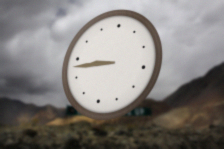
8:43
